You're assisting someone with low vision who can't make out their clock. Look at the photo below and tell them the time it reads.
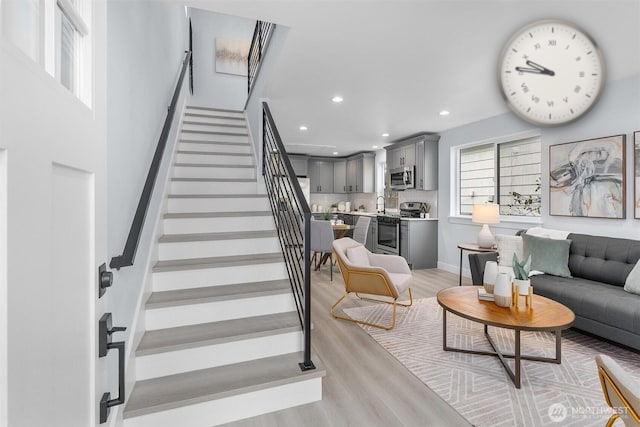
9:46
